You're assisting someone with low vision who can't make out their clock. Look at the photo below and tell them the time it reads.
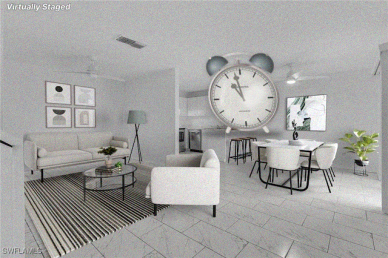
10:58
